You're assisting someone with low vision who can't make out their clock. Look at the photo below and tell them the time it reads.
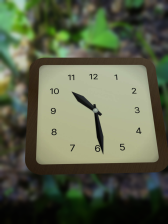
10:29
